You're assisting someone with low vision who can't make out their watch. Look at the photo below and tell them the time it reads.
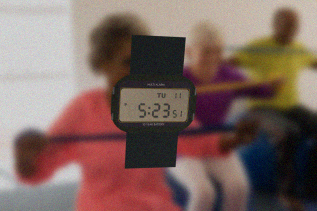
5:23:51
